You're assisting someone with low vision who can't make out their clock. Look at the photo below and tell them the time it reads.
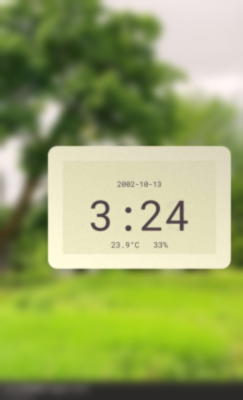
3:24
